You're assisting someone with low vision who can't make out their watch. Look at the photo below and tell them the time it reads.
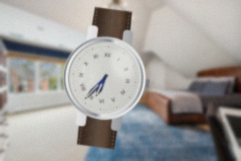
6:36
